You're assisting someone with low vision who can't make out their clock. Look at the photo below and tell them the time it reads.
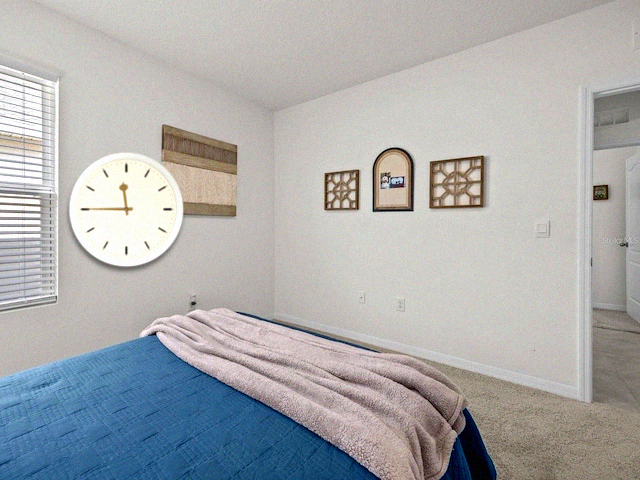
11:45
